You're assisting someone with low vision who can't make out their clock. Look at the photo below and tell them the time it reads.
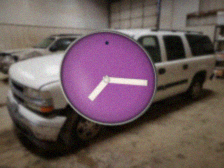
7:15
